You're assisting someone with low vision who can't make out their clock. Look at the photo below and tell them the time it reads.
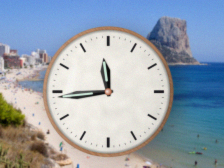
11:44
